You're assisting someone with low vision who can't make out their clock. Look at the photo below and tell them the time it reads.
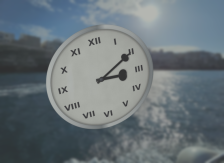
3:10
